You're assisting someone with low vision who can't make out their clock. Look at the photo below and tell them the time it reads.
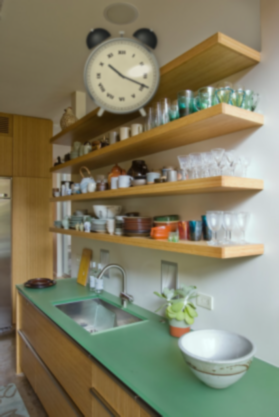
10:19
